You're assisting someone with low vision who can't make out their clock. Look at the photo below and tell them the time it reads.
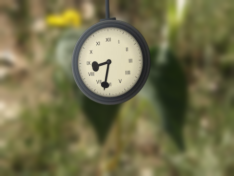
8:32
